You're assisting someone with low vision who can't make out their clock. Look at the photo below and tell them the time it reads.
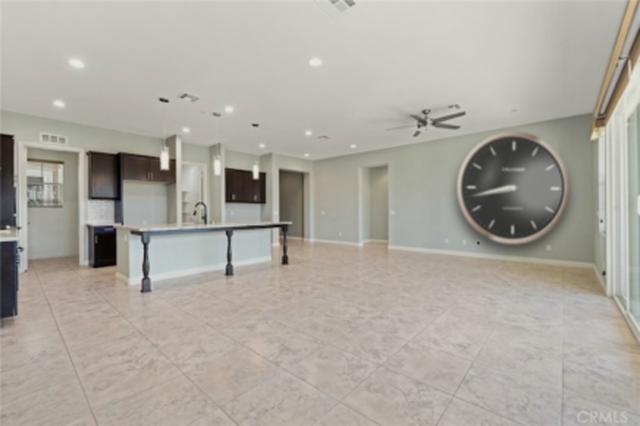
8:43
